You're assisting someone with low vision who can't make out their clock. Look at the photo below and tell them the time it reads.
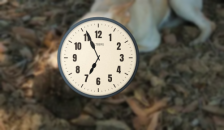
6:56
